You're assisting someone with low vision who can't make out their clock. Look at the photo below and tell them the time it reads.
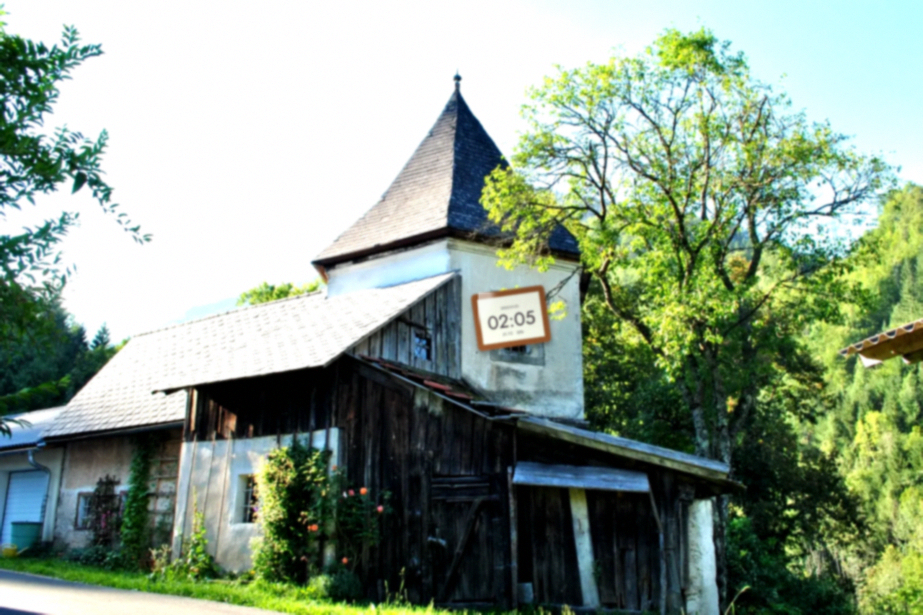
2:05
